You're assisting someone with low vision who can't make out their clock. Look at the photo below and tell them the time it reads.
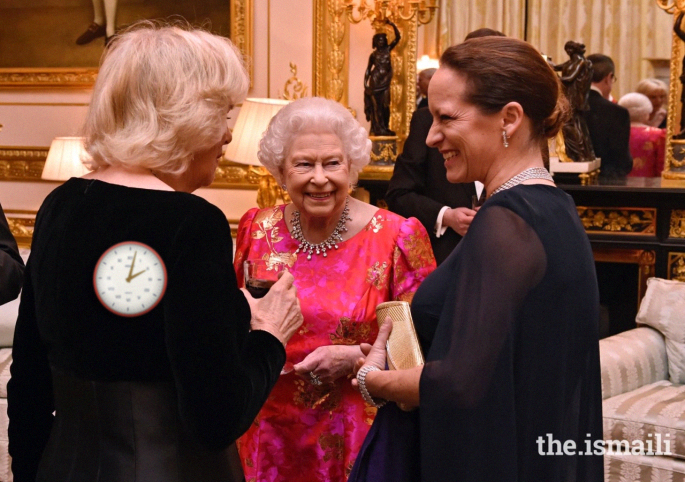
2:02
